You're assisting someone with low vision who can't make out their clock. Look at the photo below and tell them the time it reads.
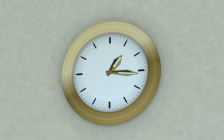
1:16
